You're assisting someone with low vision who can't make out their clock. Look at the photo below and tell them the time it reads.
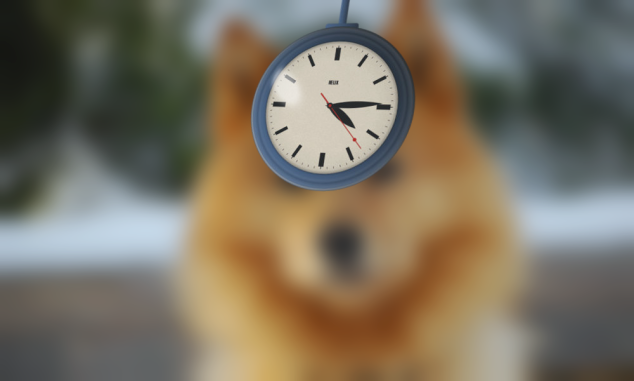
4:14:23
